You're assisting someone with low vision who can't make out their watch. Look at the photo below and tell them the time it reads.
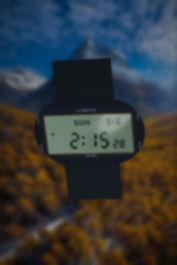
2:15
